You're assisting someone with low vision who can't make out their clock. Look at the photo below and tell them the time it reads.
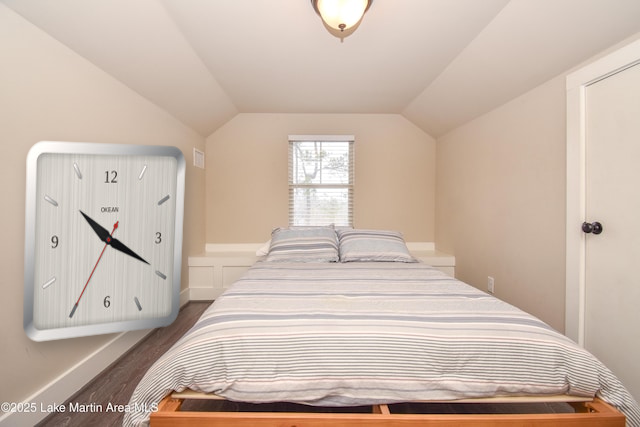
10:19:35
